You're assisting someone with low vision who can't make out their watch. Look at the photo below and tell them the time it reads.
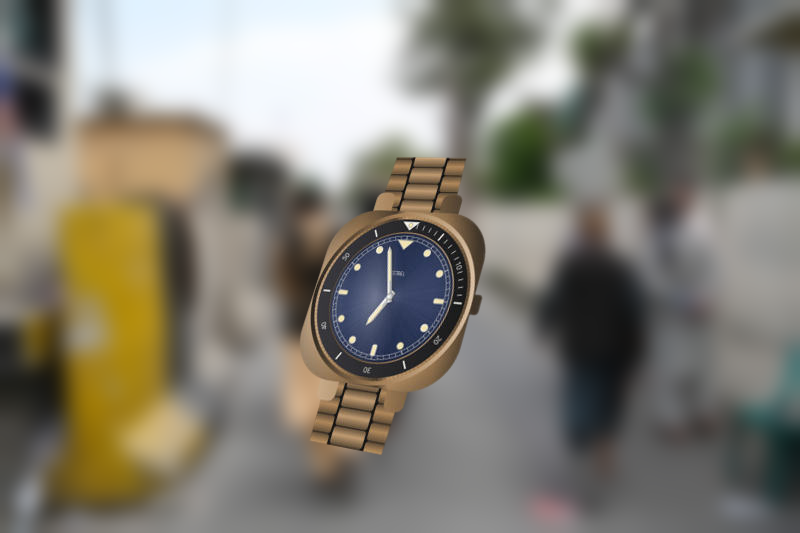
6:57
